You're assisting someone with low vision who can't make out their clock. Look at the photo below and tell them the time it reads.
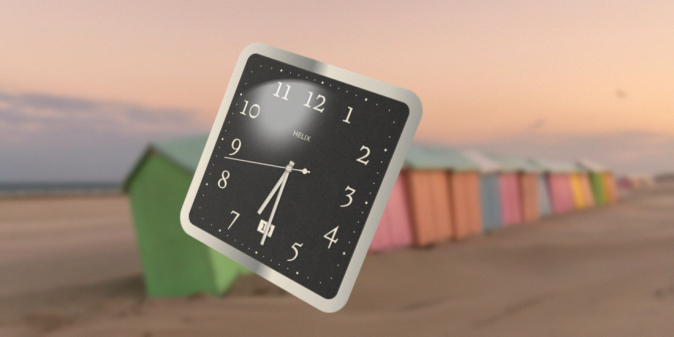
6:29:43
